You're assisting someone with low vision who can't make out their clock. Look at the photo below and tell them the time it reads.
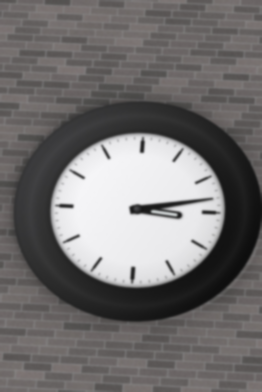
3:13
